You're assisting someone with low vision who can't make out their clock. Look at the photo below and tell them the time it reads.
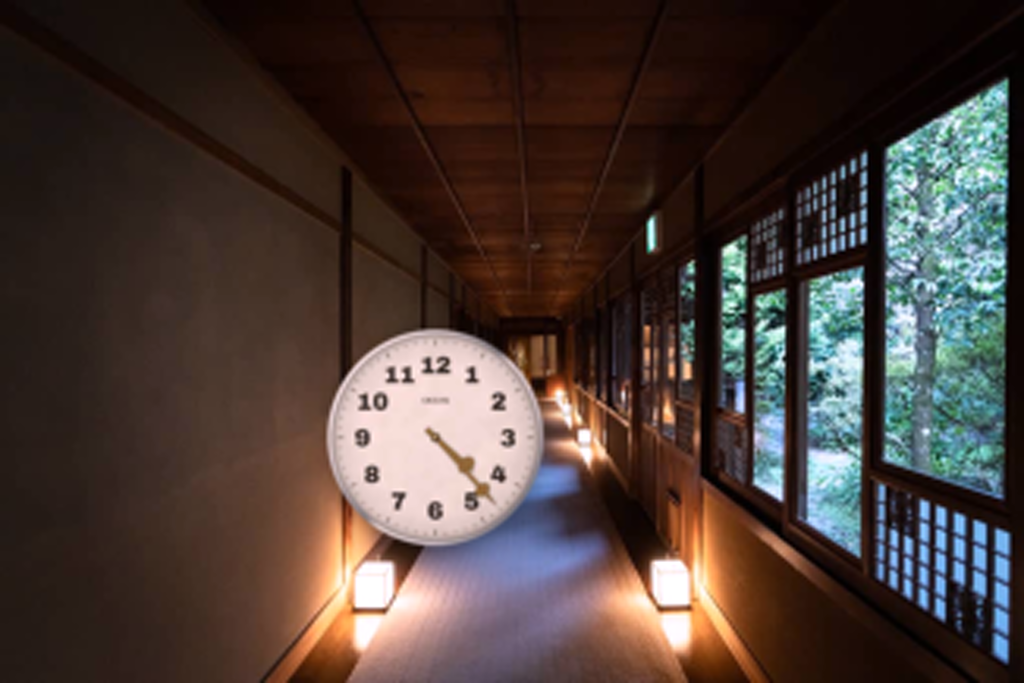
4:23
